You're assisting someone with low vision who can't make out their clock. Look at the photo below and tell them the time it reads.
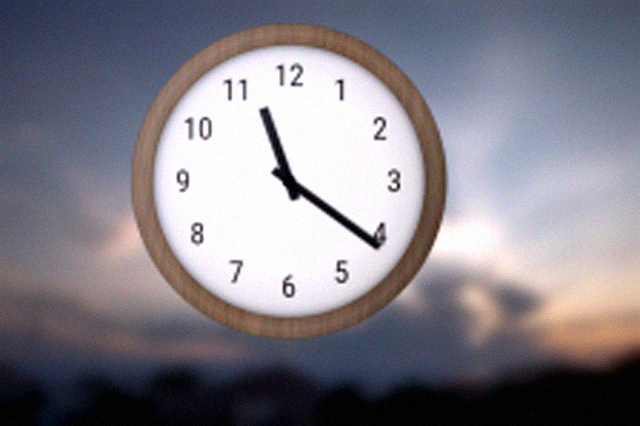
11:21
